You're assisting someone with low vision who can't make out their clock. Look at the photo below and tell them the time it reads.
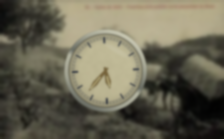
5:37
